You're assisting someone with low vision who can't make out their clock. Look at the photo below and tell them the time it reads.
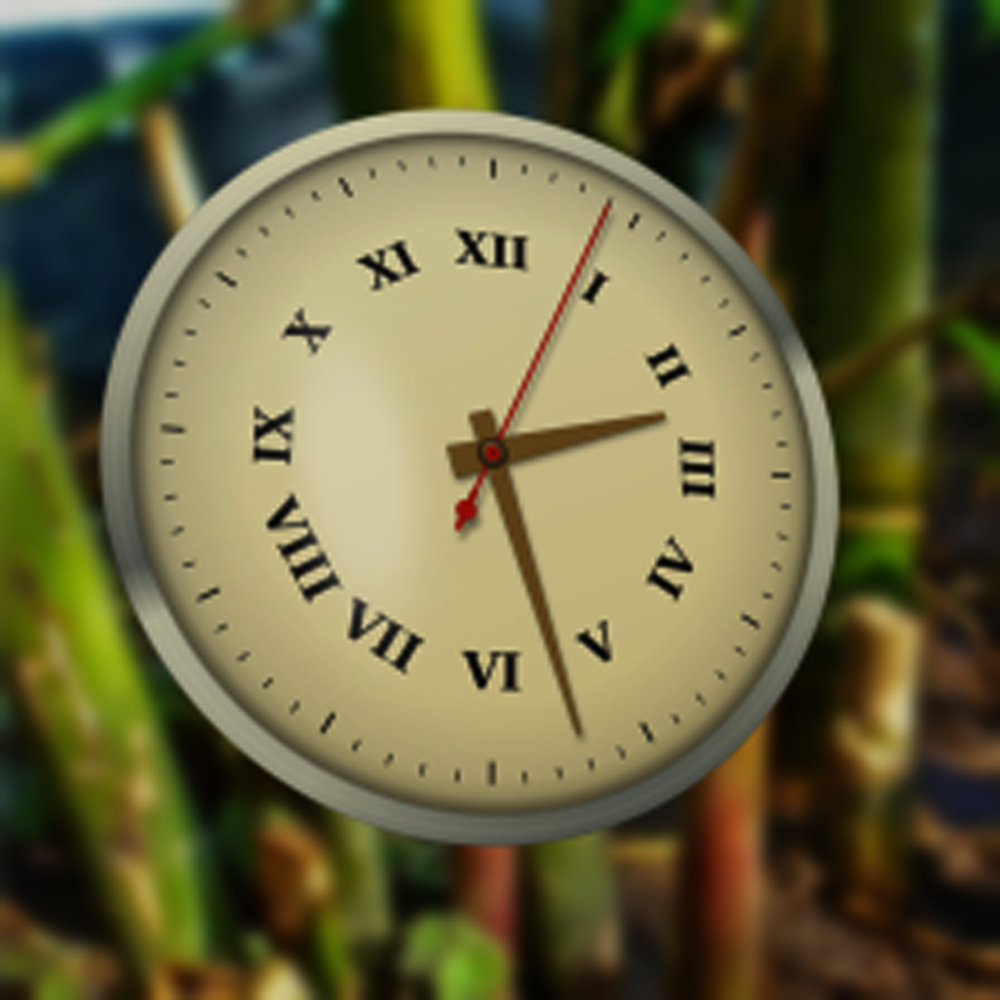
2:27:04
